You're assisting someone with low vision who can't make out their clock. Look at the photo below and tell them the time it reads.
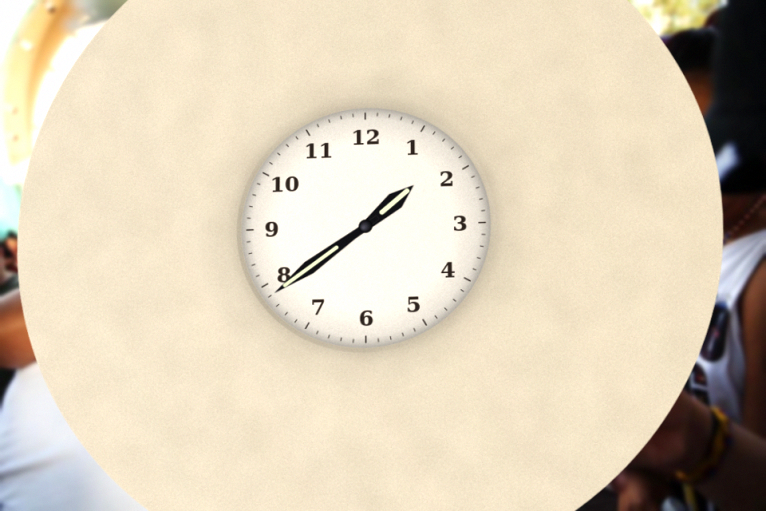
1:39
